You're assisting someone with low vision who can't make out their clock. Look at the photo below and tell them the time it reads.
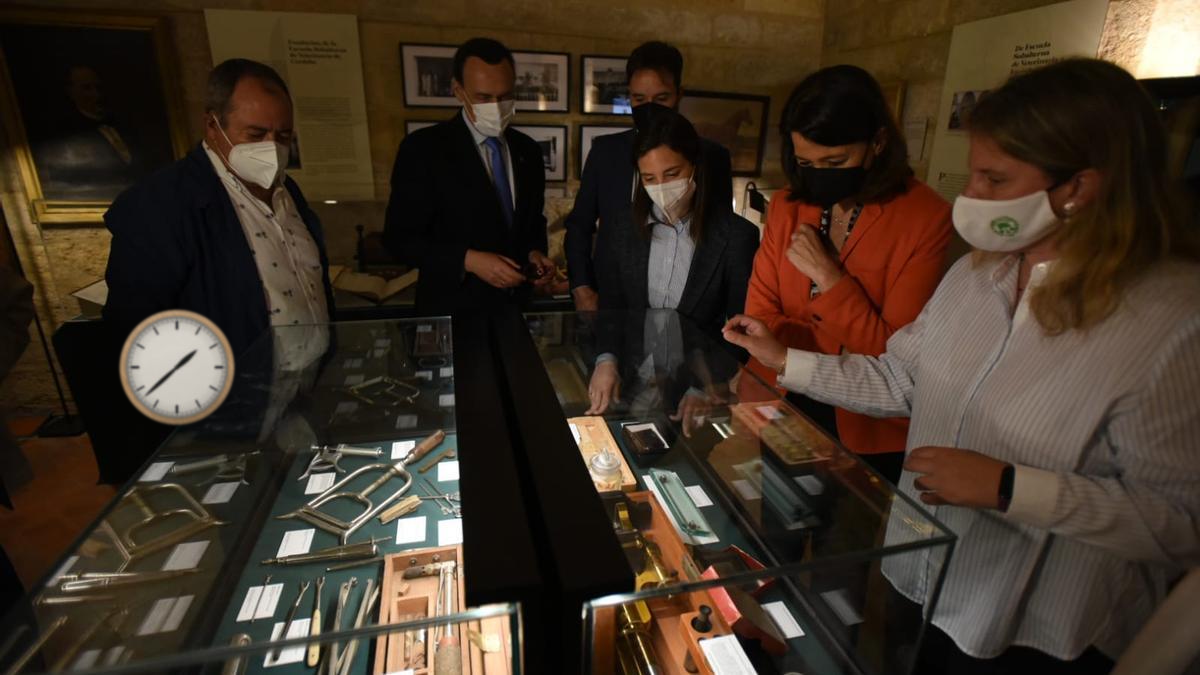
1:38
